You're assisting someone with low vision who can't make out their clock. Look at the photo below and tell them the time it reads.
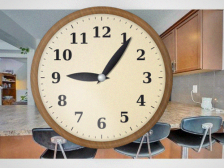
9:06
